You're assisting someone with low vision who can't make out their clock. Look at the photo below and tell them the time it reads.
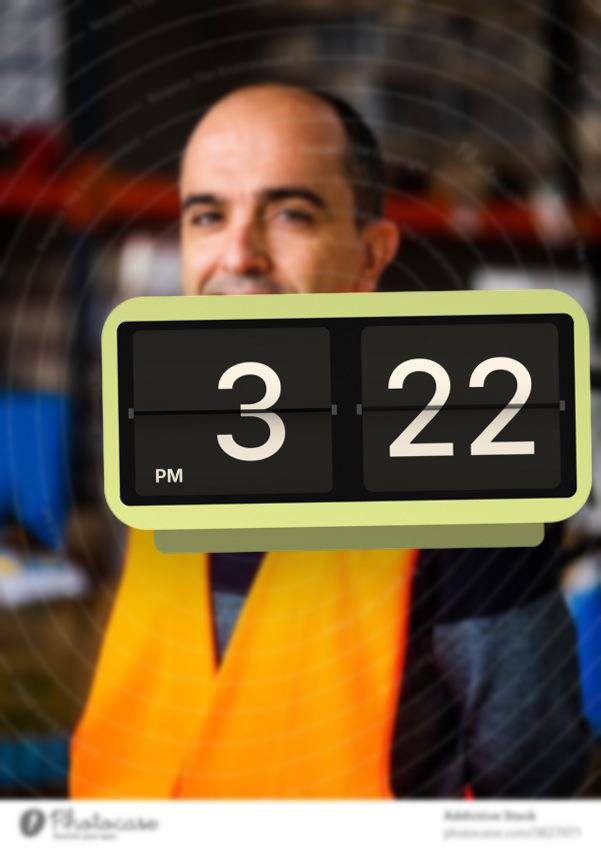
3:22
